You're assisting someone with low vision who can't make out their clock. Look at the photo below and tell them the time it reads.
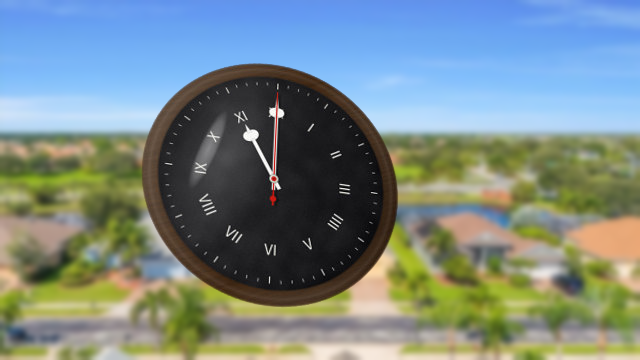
11:00:00
